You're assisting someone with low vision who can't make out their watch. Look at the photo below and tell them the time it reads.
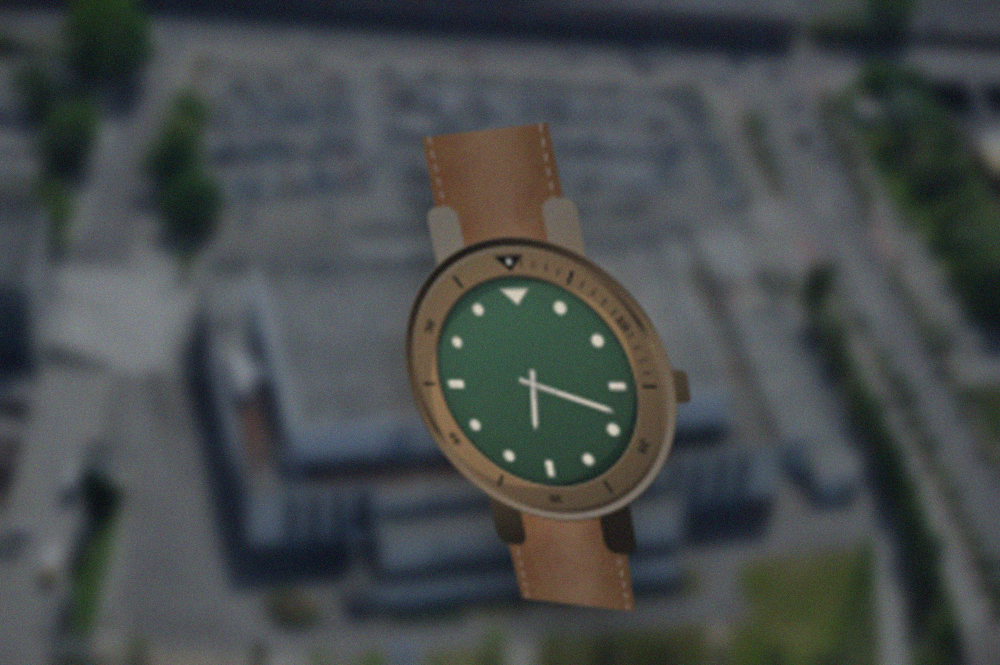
6:18
